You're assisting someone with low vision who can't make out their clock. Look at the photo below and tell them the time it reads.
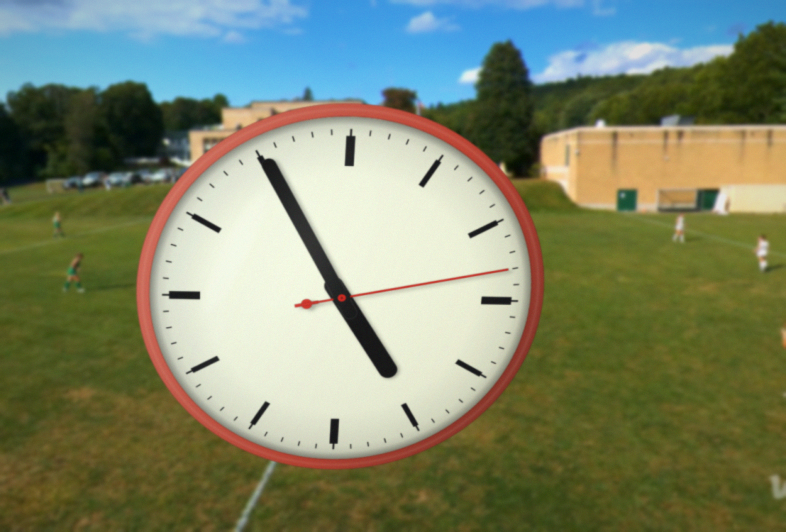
4:55:13
